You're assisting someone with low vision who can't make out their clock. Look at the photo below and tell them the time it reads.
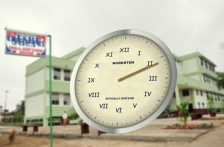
2:11
